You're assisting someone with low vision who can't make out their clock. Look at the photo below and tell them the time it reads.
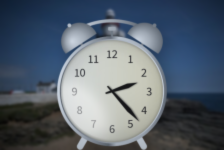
2:23
